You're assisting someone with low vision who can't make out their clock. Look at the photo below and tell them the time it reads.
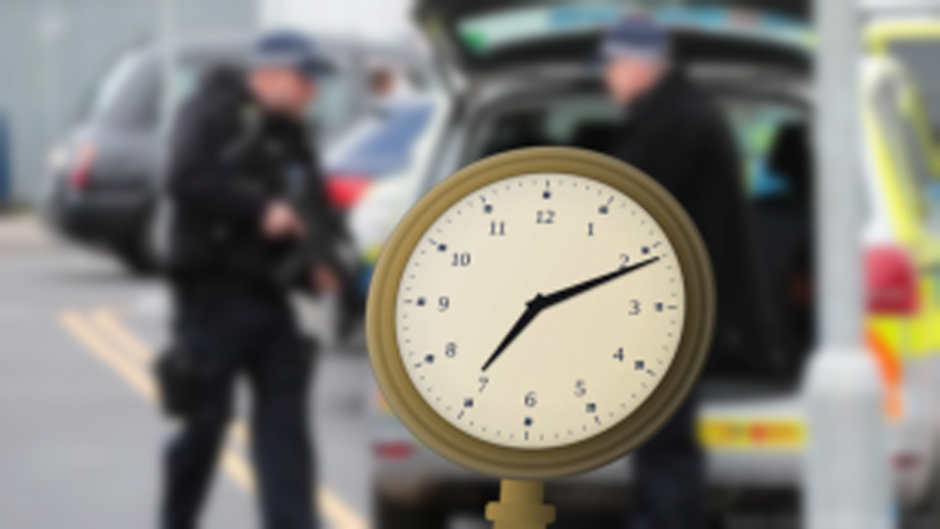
7:11
